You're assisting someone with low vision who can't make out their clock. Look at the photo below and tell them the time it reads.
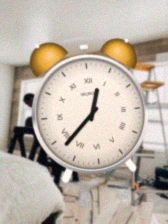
12:38
